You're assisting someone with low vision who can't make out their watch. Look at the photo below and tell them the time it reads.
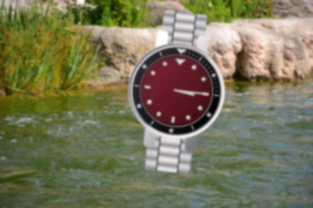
3:15
